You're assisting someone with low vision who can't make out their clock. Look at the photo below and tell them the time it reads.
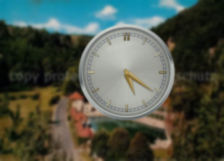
5:21
